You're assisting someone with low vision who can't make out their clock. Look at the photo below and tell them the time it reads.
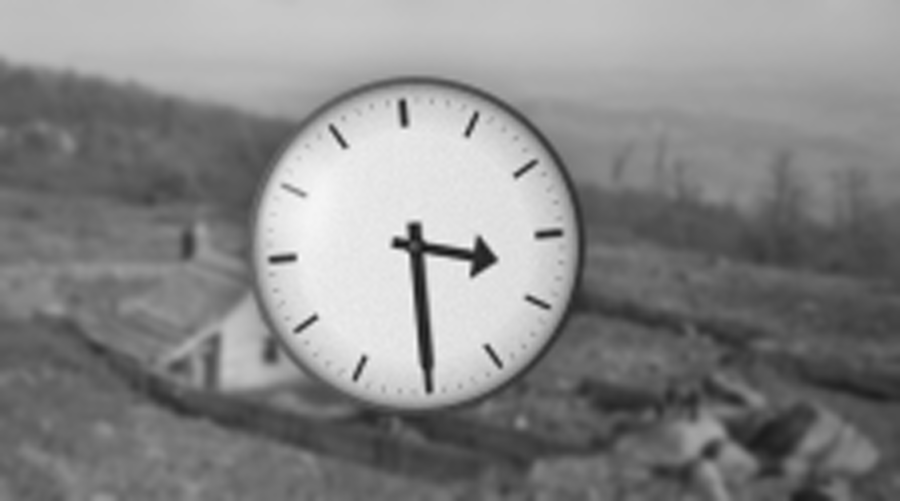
3:30
